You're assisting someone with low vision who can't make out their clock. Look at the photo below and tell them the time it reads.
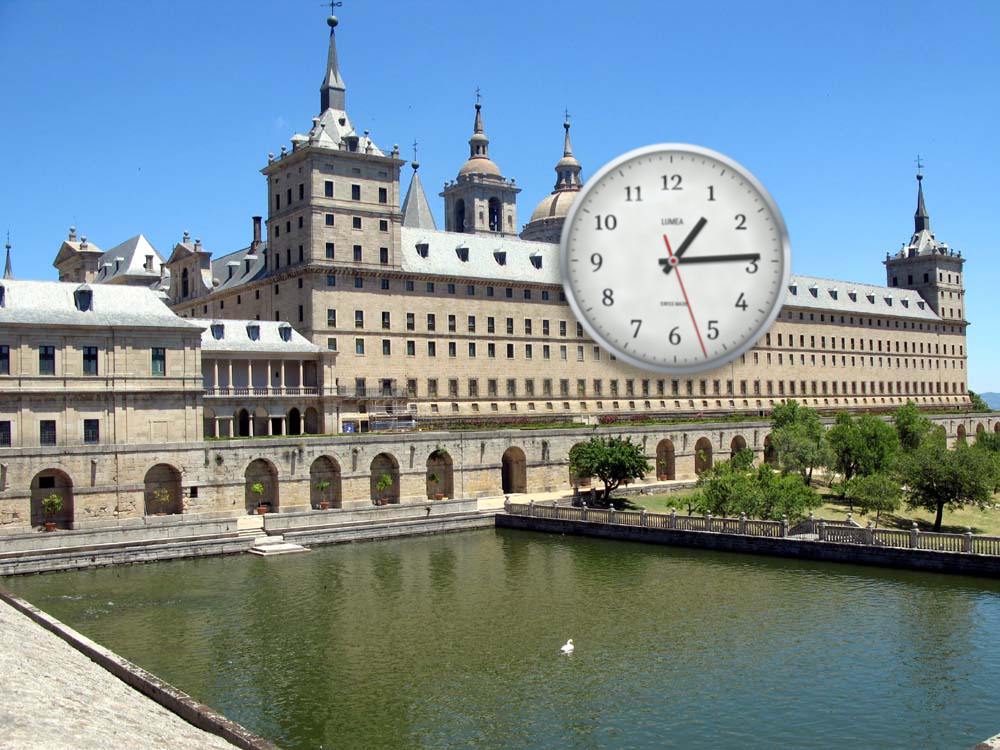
1:14:27
